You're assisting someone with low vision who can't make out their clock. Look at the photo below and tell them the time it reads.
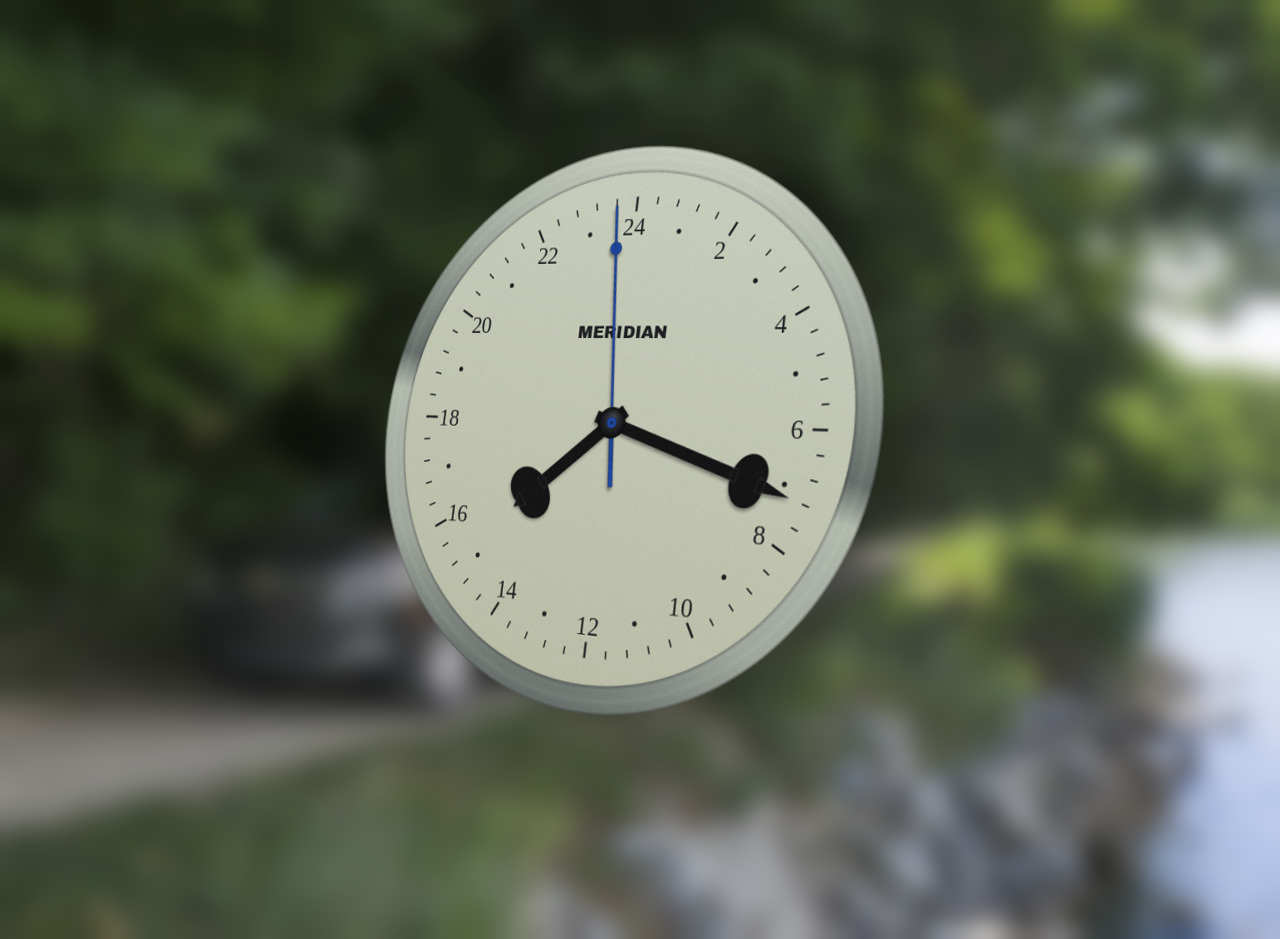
15:17:59
